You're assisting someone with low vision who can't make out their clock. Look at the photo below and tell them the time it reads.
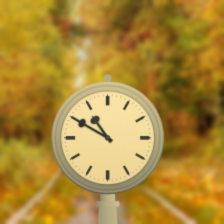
10:50
